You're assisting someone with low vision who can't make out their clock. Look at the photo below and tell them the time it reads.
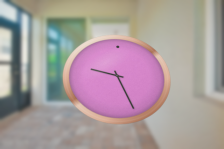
9:26
